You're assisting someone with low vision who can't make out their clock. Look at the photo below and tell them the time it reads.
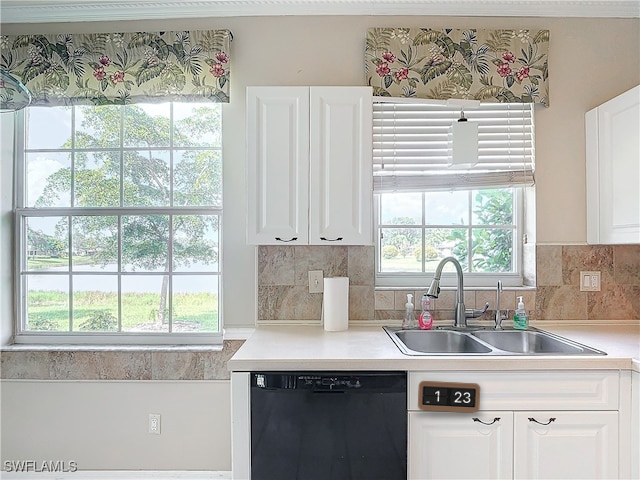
1:23
